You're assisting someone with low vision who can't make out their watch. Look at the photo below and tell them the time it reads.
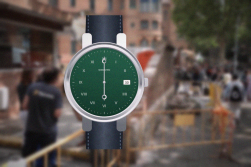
6:00
